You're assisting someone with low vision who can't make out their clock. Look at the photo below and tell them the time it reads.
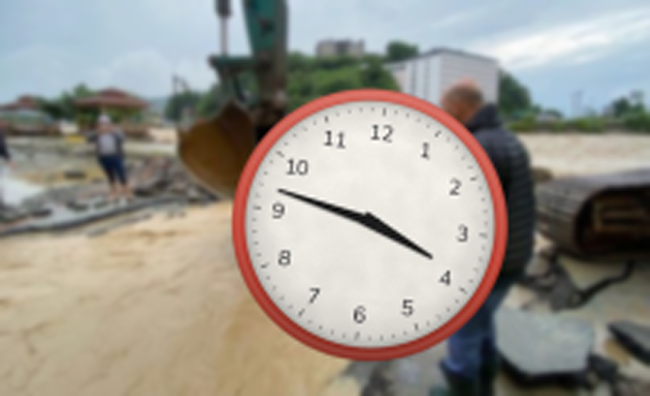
3:47
